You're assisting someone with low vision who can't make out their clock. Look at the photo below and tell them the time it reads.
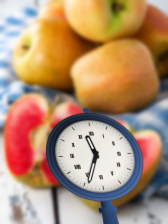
11:34
